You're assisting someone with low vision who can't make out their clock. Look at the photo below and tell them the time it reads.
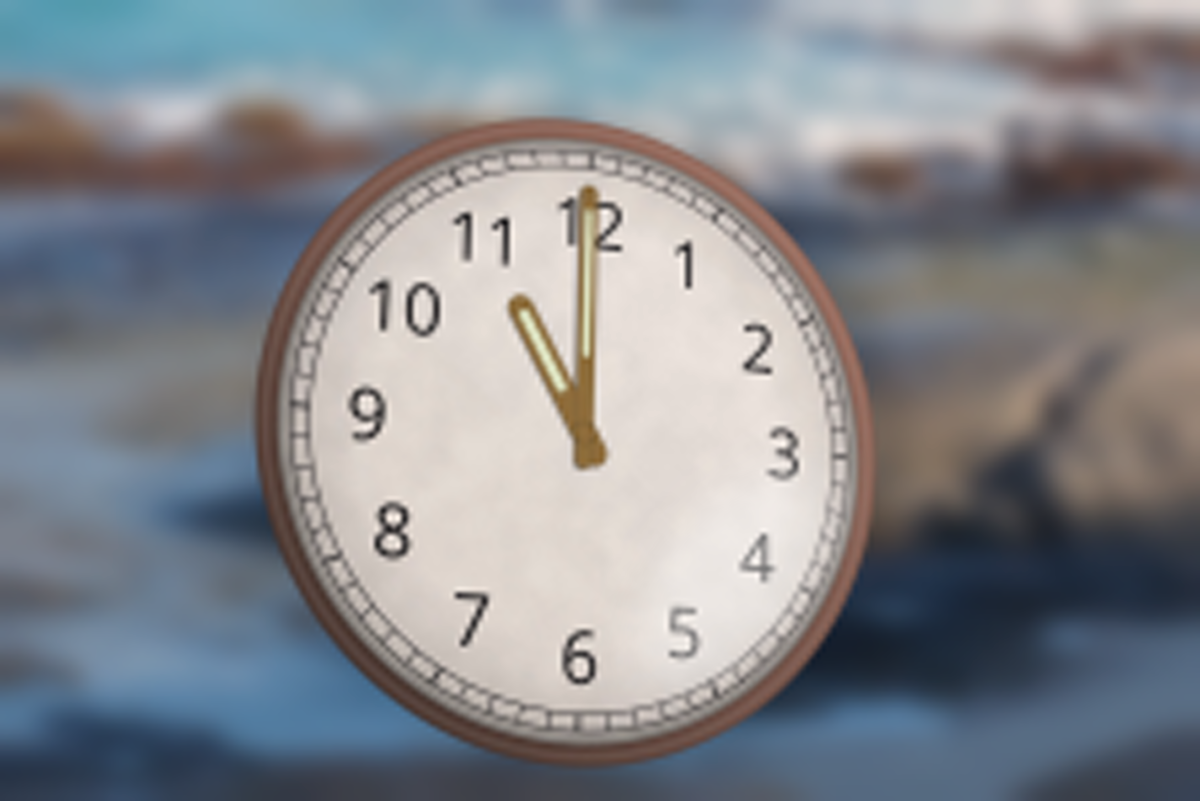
11:00
